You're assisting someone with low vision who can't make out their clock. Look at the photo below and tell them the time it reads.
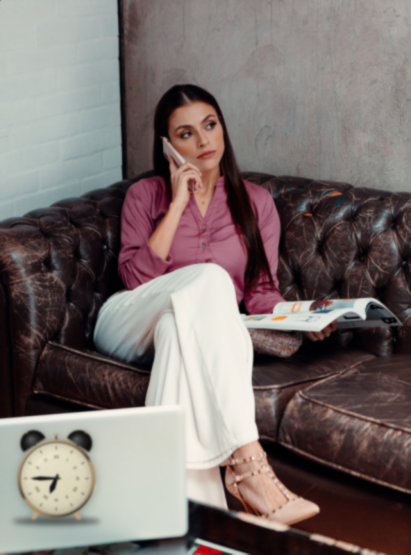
6:45
